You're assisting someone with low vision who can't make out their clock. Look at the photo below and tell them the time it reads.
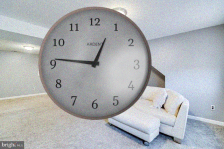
12:46
